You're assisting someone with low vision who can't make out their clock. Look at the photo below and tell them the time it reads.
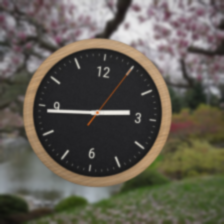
2:44:05
